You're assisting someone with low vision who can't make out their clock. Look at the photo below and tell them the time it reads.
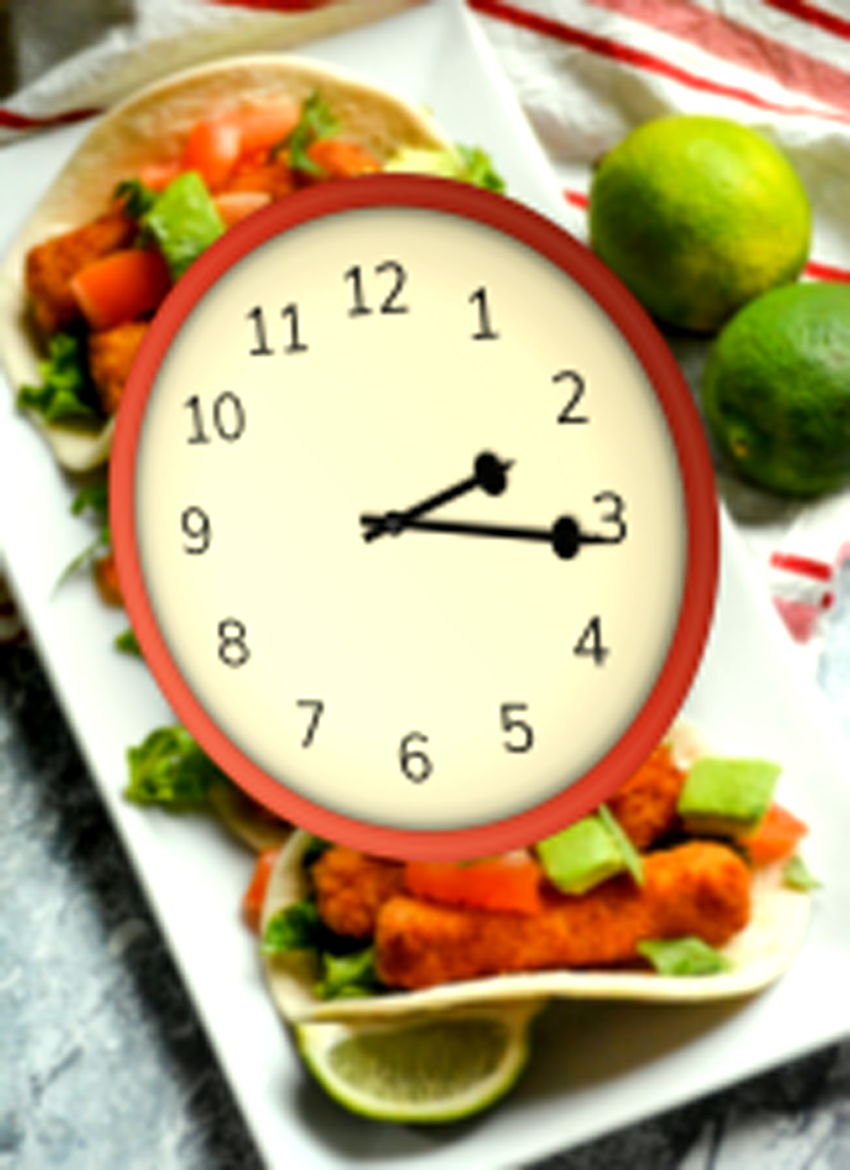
2:16
